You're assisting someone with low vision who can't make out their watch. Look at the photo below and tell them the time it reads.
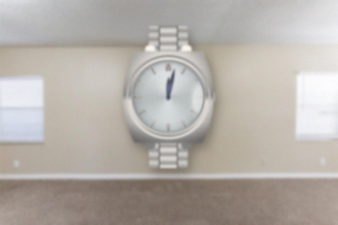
12:02
